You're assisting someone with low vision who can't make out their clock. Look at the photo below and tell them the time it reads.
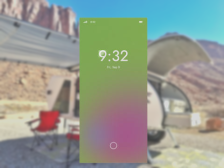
9:32
